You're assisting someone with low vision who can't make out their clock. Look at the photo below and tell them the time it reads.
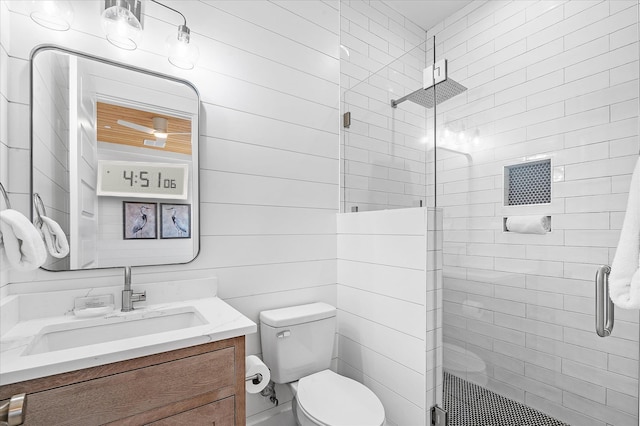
4:51:06
